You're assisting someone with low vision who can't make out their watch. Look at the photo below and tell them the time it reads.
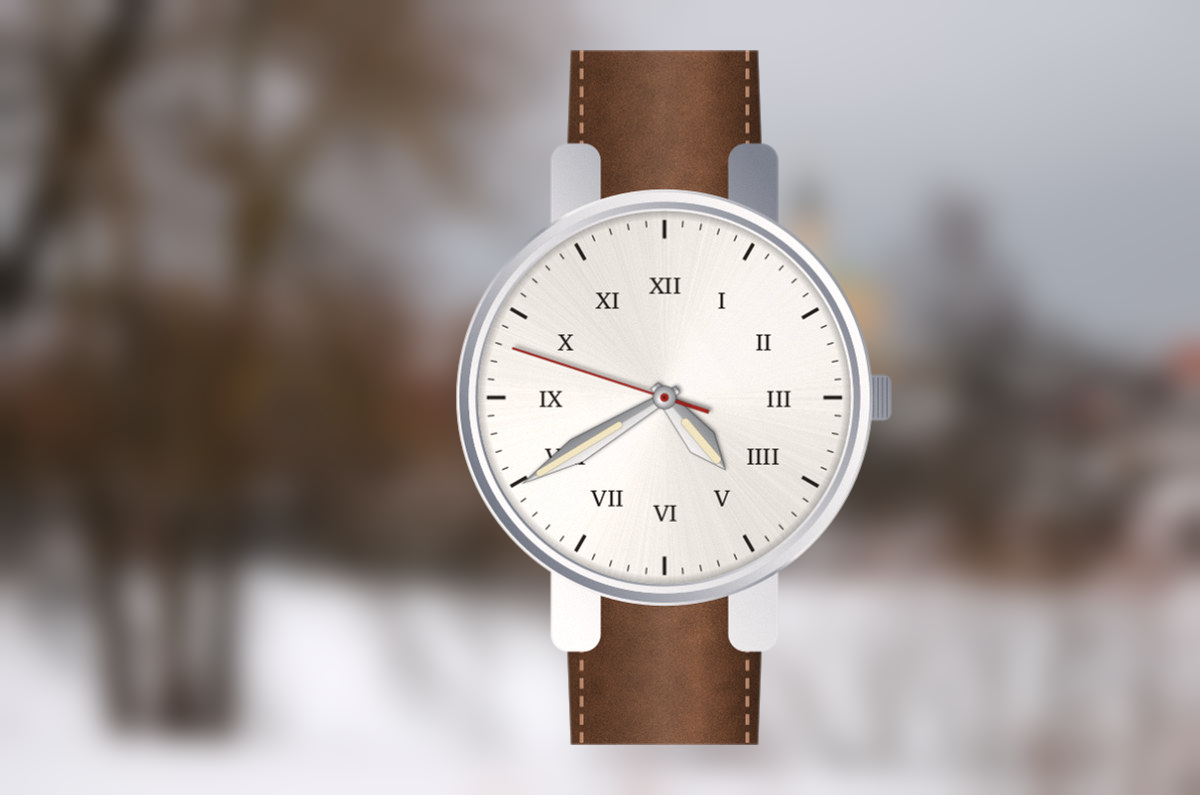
4:39:48
